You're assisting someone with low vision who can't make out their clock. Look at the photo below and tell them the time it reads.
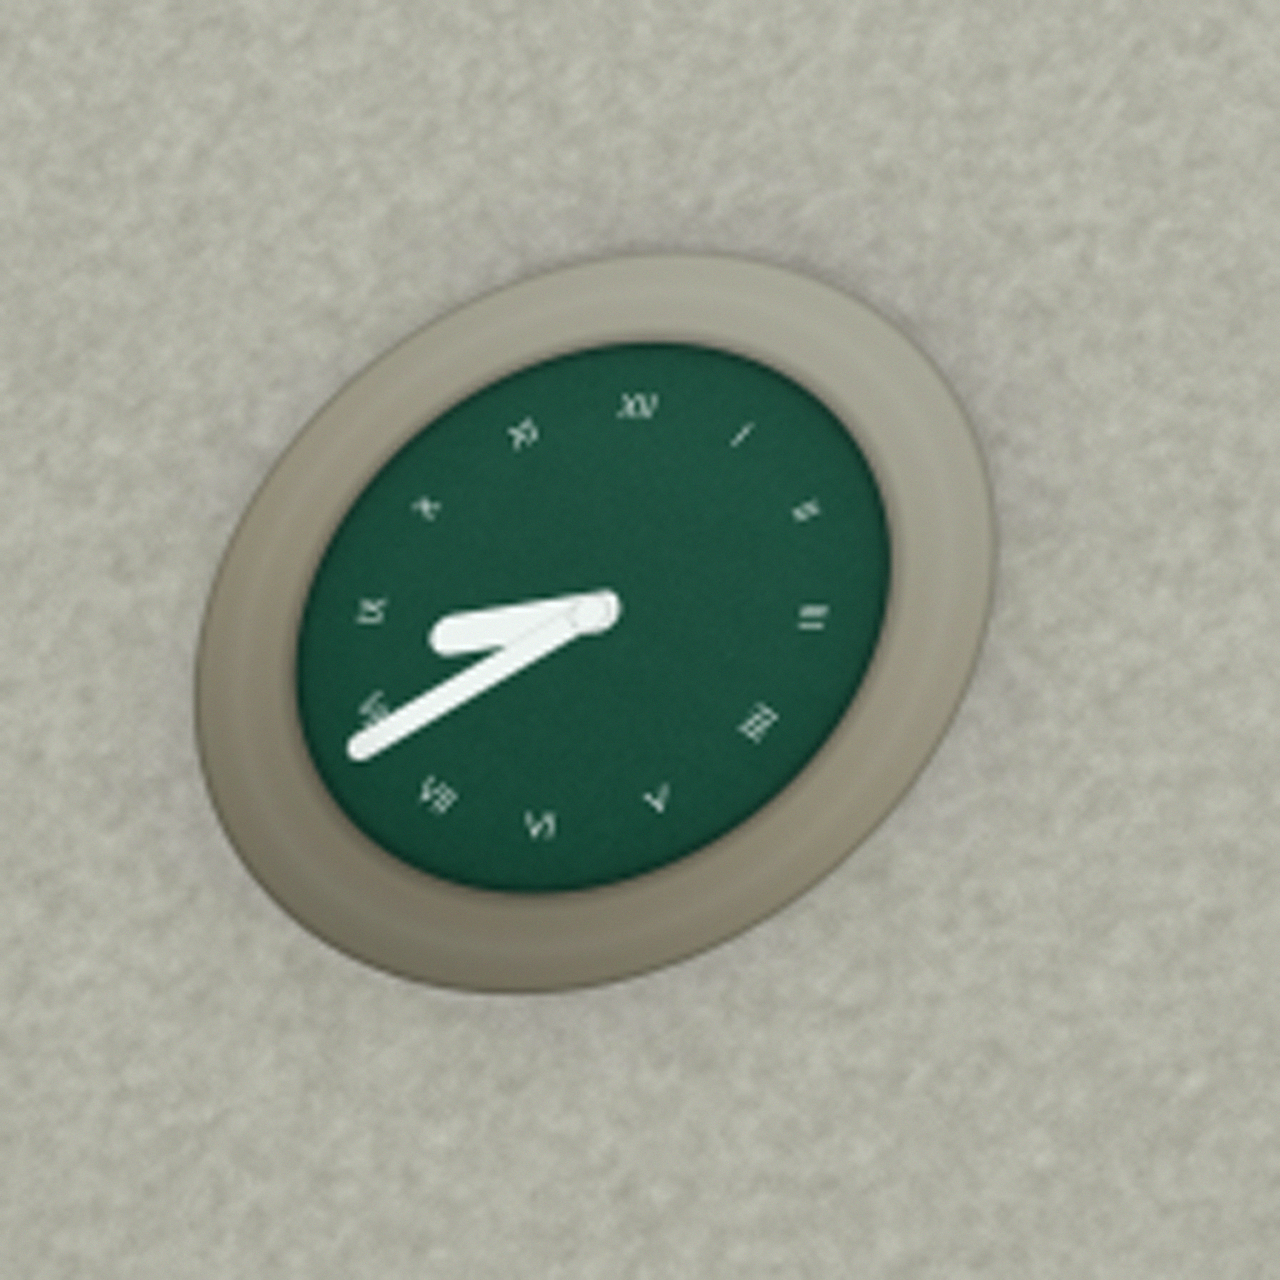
8:39
